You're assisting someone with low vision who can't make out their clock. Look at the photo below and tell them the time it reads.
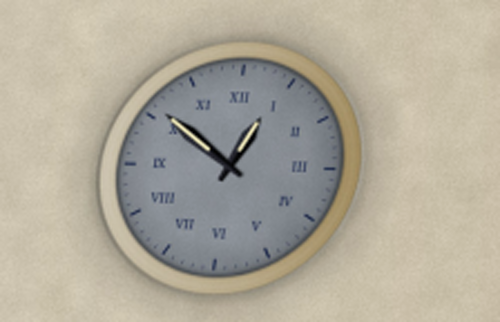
12:51
